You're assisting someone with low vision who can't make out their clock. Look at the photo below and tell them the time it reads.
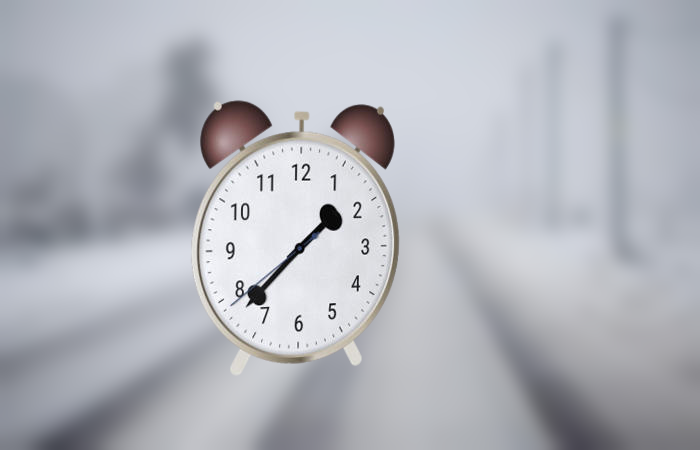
1:37:39
